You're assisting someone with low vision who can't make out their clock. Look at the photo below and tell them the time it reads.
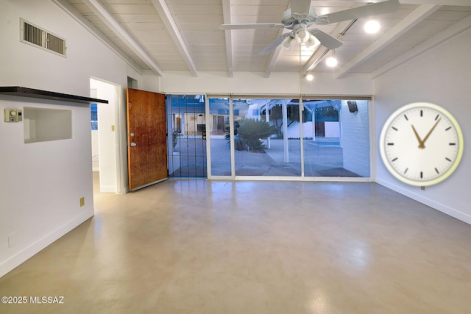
11:06
